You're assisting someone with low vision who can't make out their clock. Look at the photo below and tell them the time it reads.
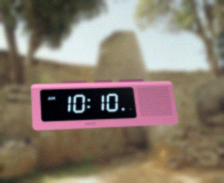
10:10
